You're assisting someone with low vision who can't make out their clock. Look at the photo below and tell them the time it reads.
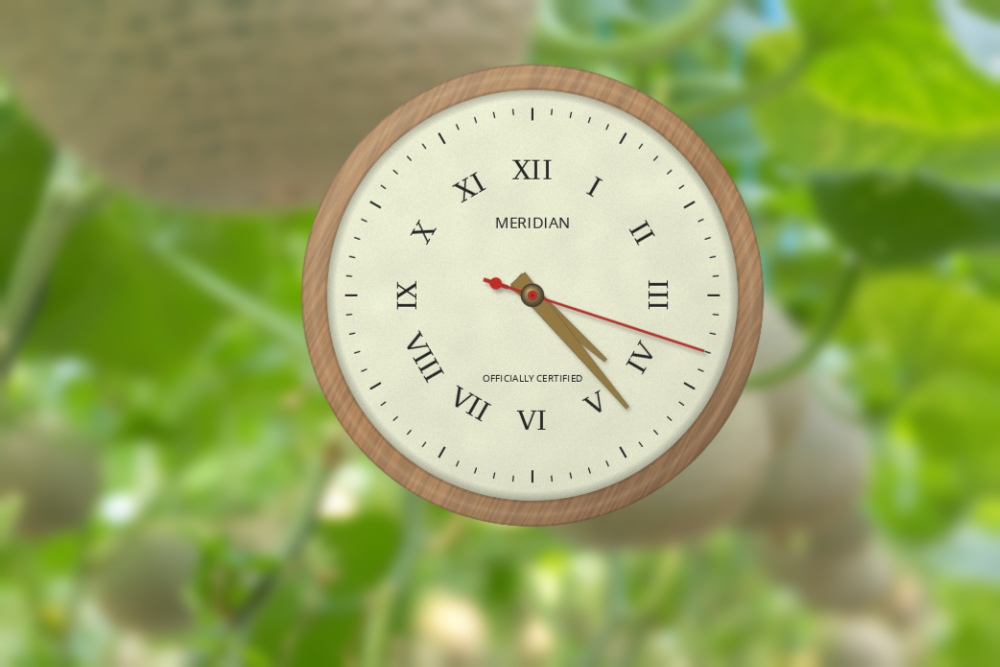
4:23:18
